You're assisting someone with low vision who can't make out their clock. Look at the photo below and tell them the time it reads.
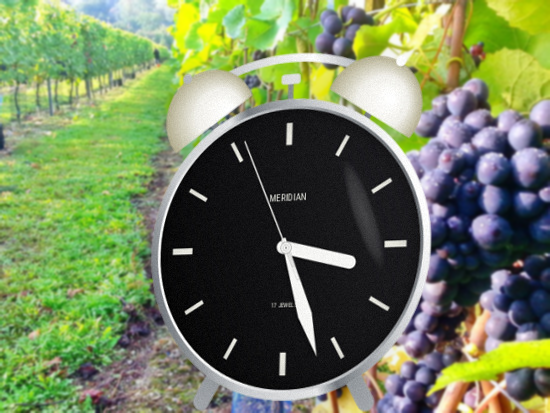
3:26:56
